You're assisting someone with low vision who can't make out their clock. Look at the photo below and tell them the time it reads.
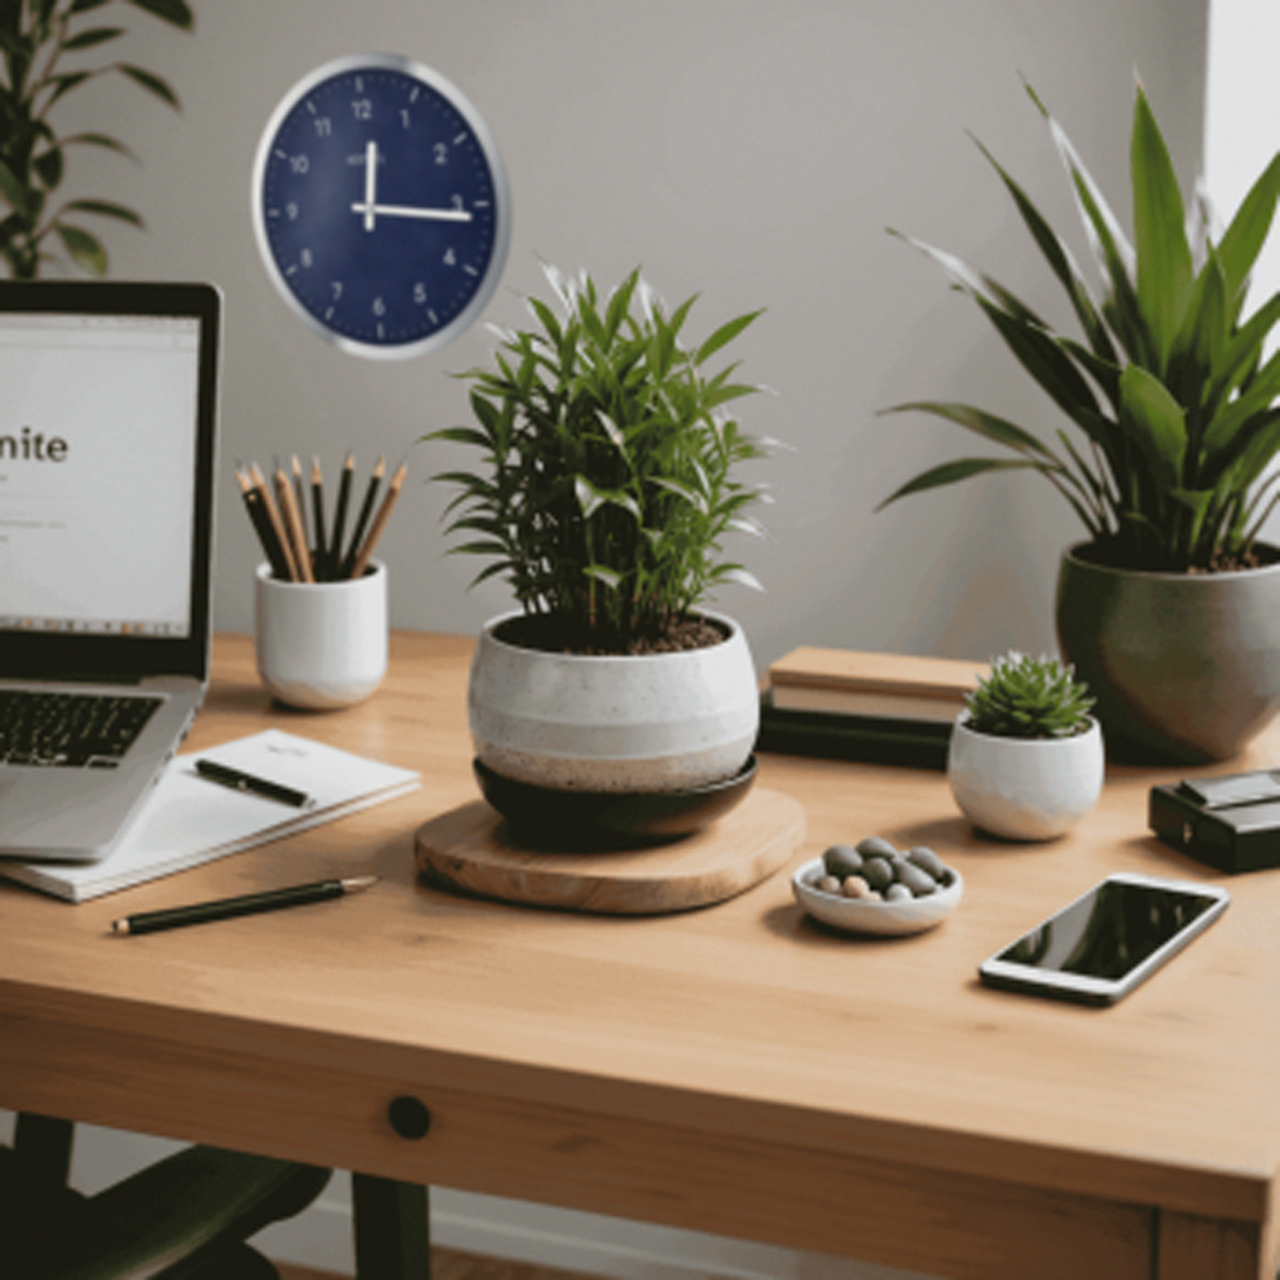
12:16
